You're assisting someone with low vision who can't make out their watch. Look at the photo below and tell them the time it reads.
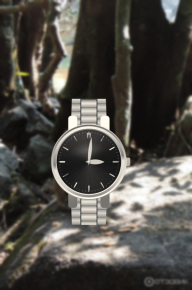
3:01
